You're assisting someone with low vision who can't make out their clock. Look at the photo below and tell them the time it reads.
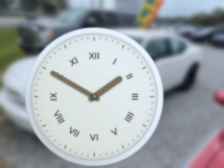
1:50
